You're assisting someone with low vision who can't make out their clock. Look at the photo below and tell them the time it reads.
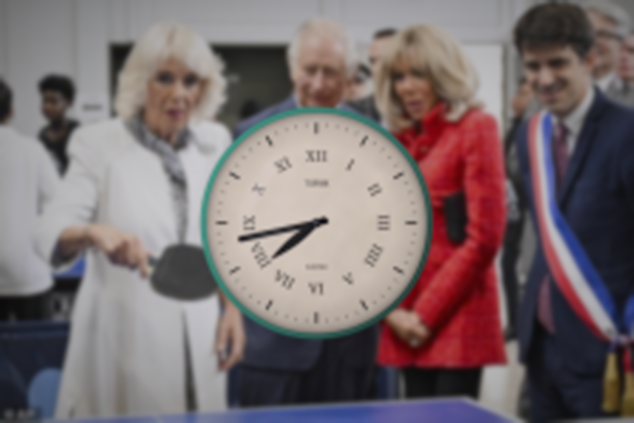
7:43
